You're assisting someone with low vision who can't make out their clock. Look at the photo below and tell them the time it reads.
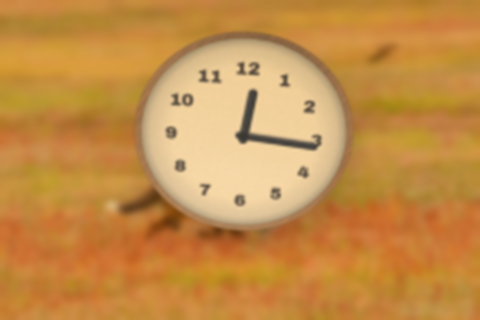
12:16
